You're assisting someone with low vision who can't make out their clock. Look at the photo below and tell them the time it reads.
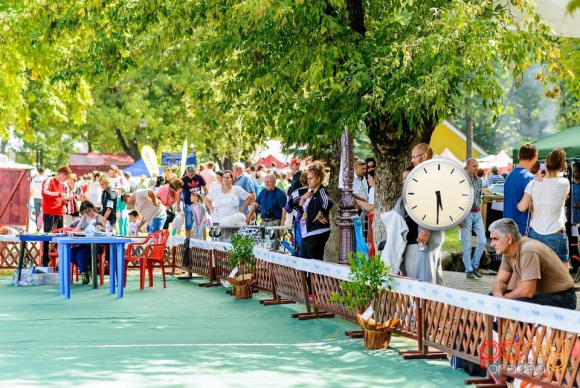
5:30
